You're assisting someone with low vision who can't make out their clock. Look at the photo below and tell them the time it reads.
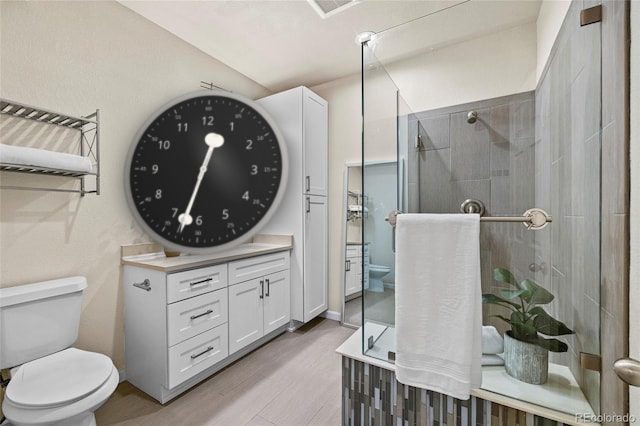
12:32:33
